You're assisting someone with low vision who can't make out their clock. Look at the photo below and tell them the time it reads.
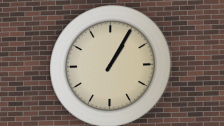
1:05
